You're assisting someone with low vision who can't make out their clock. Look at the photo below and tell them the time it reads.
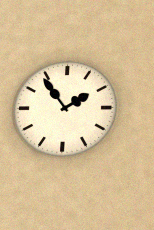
1:54
